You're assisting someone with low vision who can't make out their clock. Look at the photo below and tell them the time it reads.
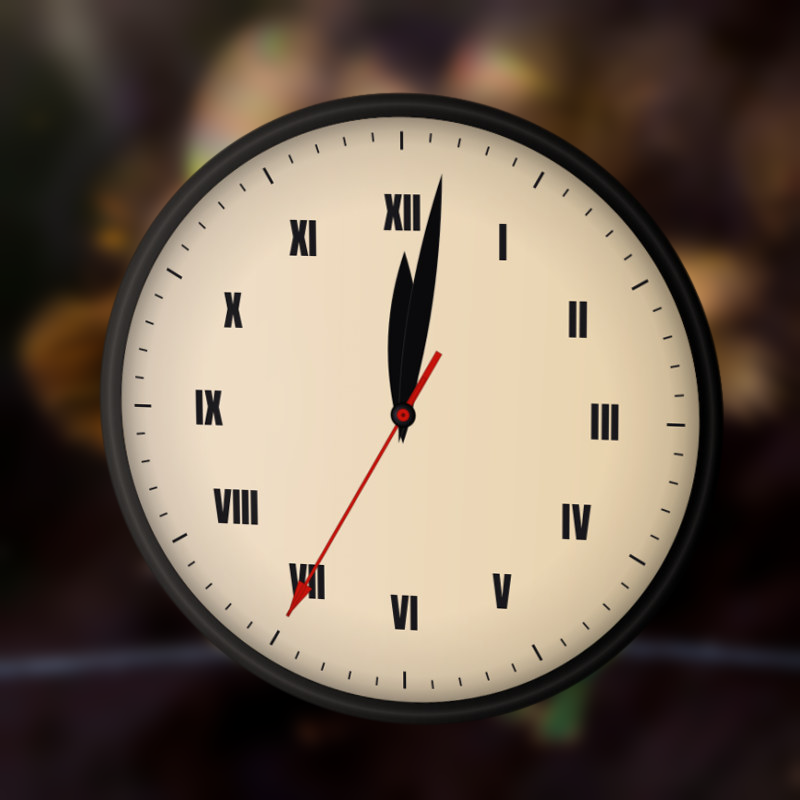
12:01:35
